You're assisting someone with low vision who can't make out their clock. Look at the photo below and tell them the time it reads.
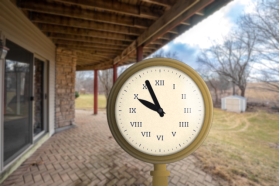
9:56
